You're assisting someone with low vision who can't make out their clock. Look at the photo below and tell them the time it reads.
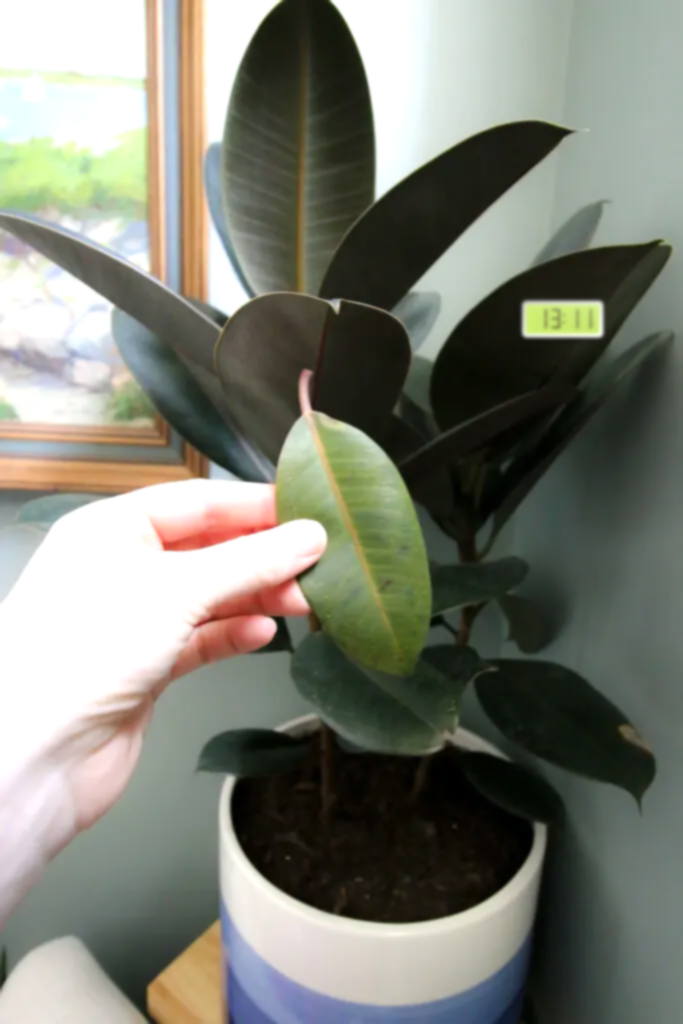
13:11
